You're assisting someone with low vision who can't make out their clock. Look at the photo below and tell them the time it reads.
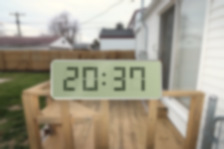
20:37
